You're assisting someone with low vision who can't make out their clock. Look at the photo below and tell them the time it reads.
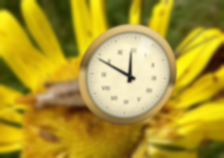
11:49
